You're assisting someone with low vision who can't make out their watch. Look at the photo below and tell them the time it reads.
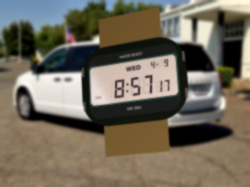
8:57:17
